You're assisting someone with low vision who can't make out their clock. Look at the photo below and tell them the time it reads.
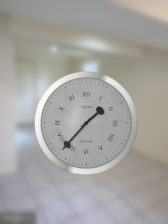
1:37
